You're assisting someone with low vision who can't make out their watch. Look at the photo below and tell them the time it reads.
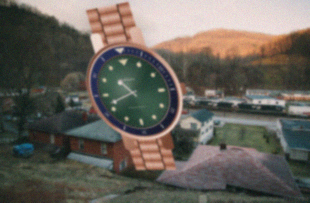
10:42
